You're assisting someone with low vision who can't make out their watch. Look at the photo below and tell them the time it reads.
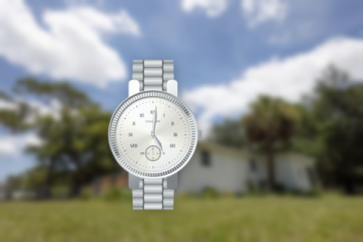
5:01
